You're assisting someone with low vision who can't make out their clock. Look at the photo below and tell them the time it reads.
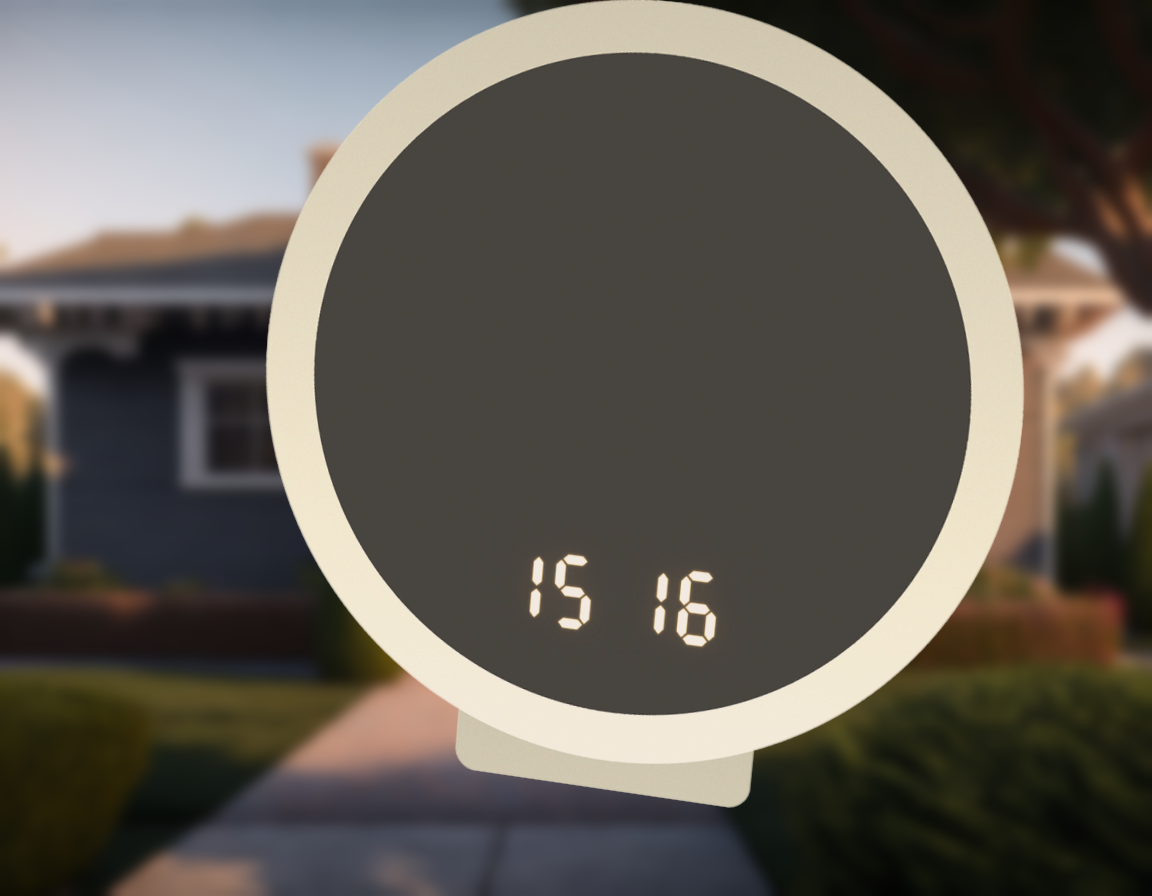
15:16
